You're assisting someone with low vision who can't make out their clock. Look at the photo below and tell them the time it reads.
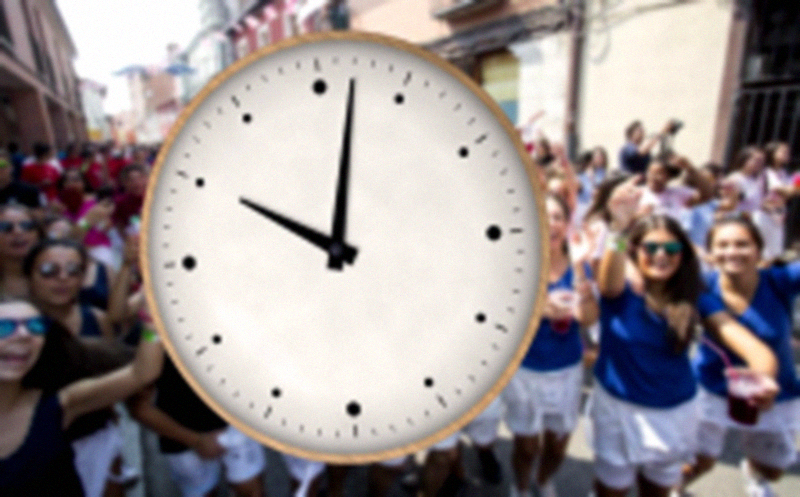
10:02
